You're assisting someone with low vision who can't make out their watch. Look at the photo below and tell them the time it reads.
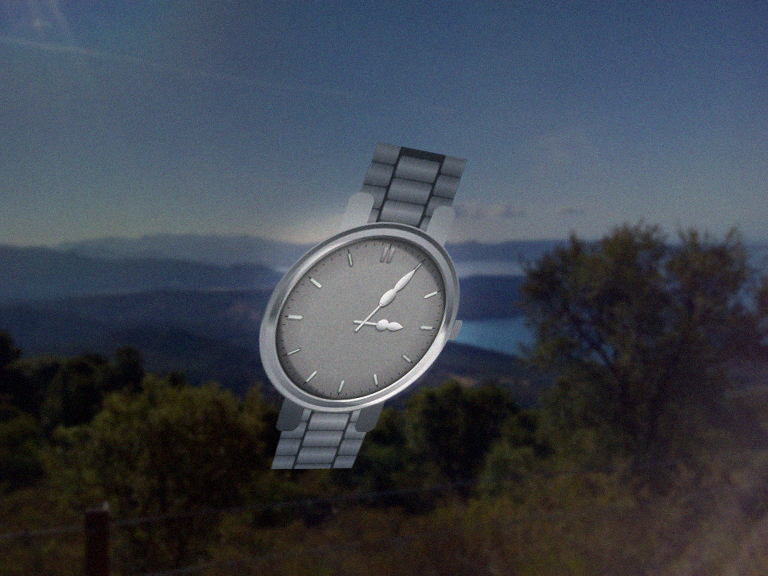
3:05
